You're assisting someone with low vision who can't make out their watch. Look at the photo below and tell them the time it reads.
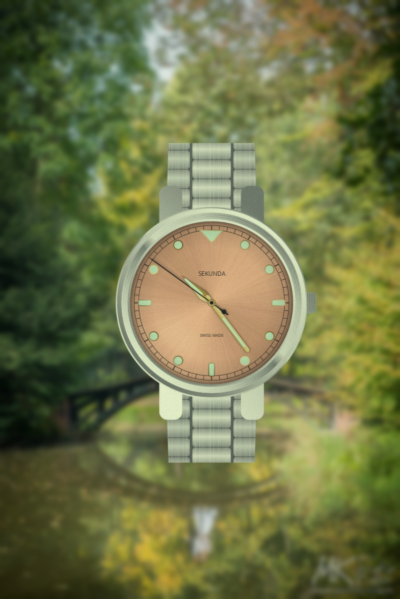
10:23:51
